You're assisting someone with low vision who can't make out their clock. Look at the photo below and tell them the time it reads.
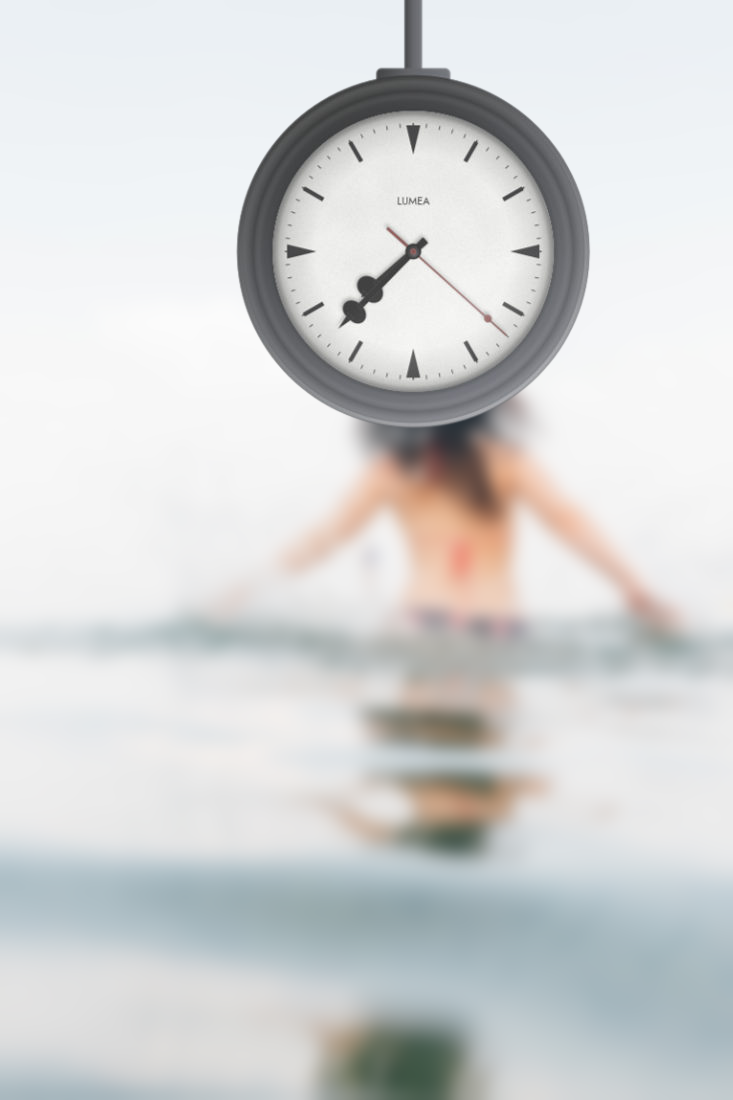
7:37:22
